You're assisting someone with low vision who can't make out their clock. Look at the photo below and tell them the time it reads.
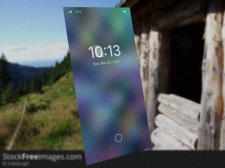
10:13
